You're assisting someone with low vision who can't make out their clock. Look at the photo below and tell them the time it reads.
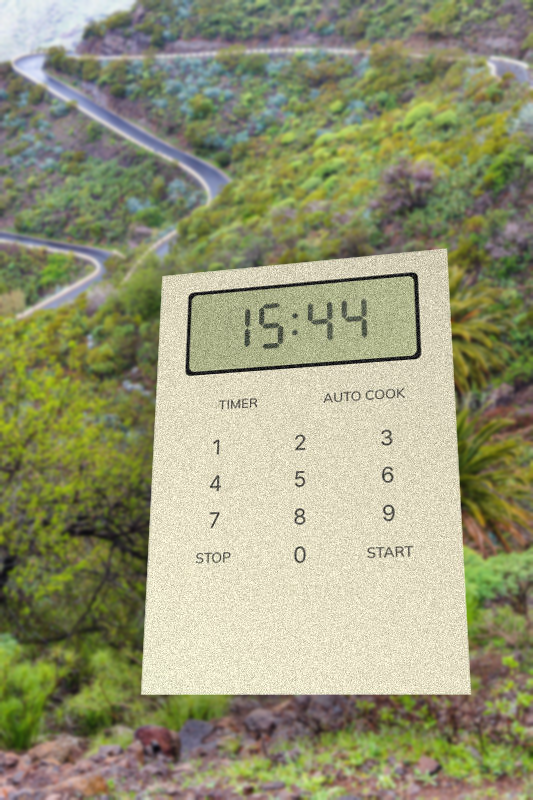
15:44
